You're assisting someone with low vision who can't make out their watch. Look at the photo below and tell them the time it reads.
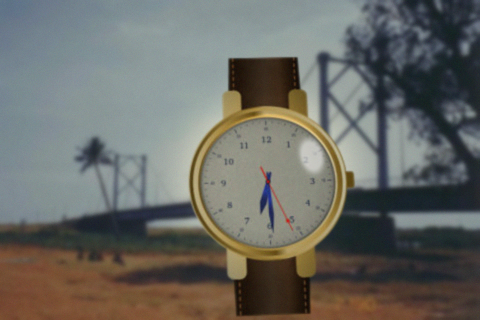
6:29:26
